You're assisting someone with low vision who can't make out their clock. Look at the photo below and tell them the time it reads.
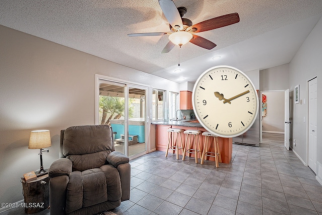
10:12
